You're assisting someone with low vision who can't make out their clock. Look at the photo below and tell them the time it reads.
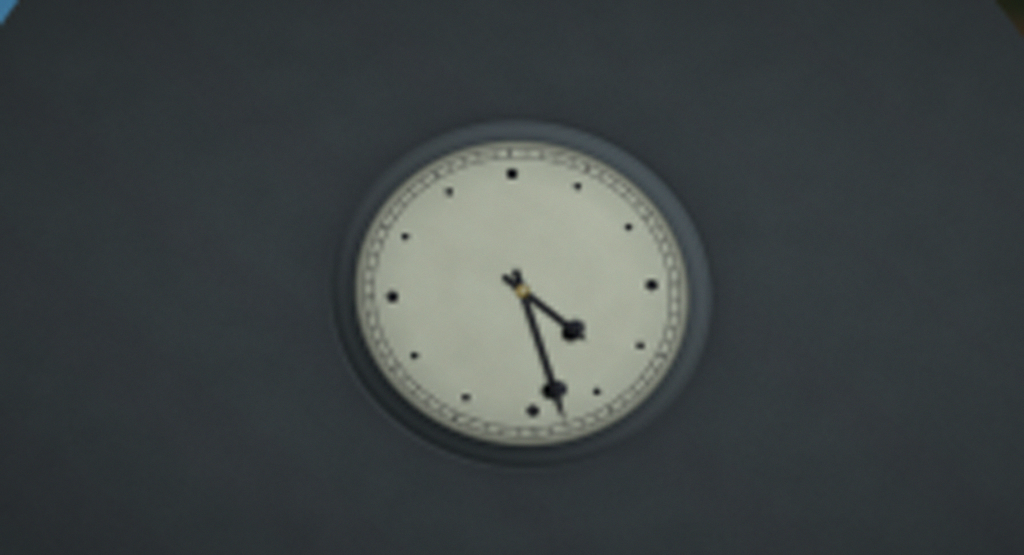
4:28
